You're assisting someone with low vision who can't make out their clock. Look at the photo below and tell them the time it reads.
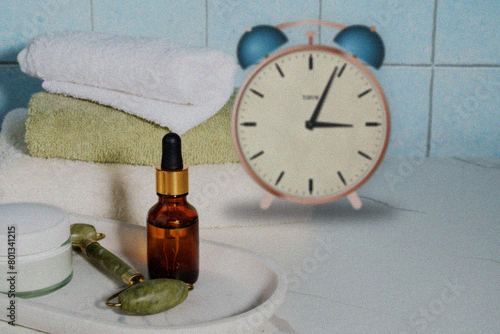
3:04
